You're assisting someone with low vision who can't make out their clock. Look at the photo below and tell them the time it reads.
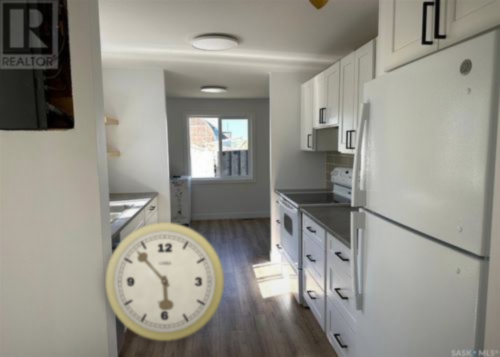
5:53
